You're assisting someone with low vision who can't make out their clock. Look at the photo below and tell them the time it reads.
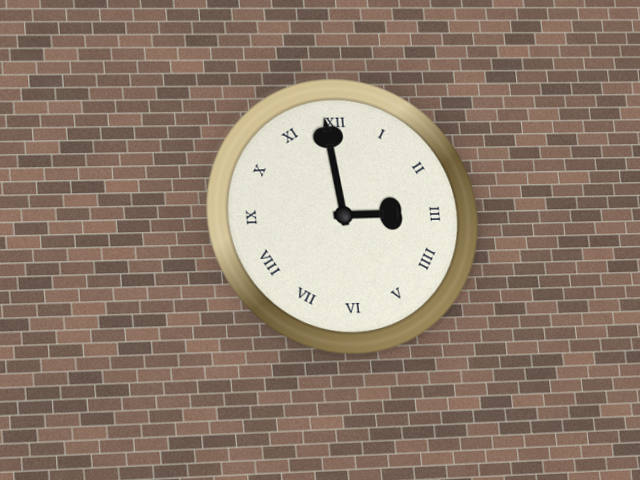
2:59
